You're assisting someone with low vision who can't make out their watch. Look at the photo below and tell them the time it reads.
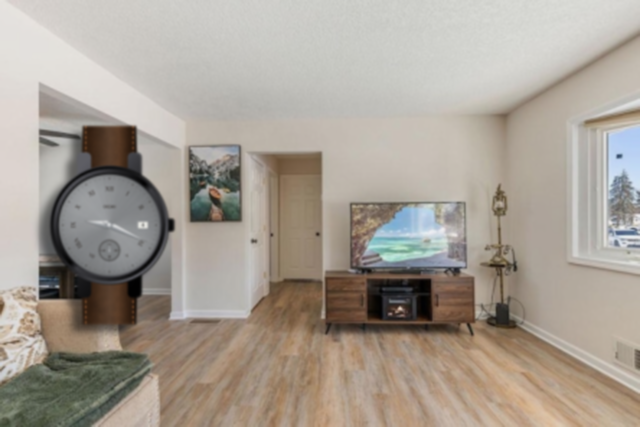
9:19
